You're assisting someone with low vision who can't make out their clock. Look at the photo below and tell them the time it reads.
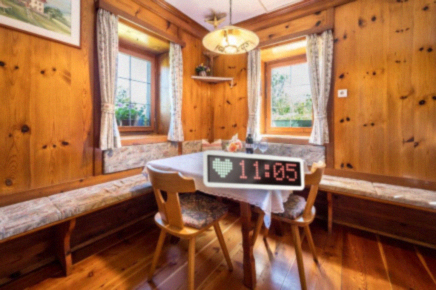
11:05
